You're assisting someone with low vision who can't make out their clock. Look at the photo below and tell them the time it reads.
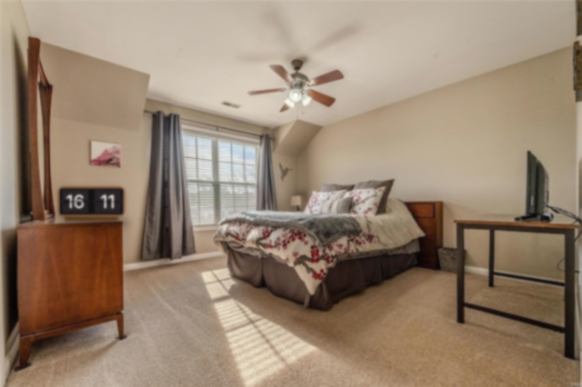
16:11
